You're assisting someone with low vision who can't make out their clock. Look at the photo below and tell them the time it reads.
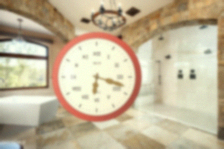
6:18
